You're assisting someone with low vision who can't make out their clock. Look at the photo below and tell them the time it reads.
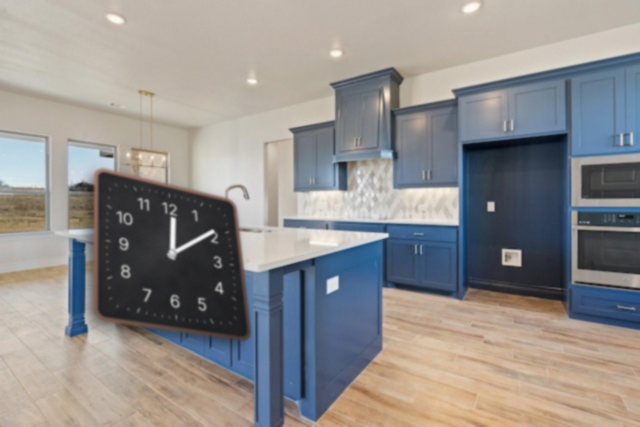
12:09
